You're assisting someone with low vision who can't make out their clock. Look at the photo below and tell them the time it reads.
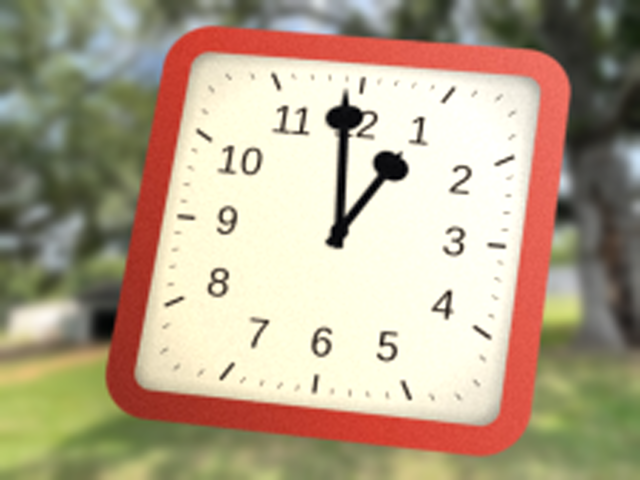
12:59
